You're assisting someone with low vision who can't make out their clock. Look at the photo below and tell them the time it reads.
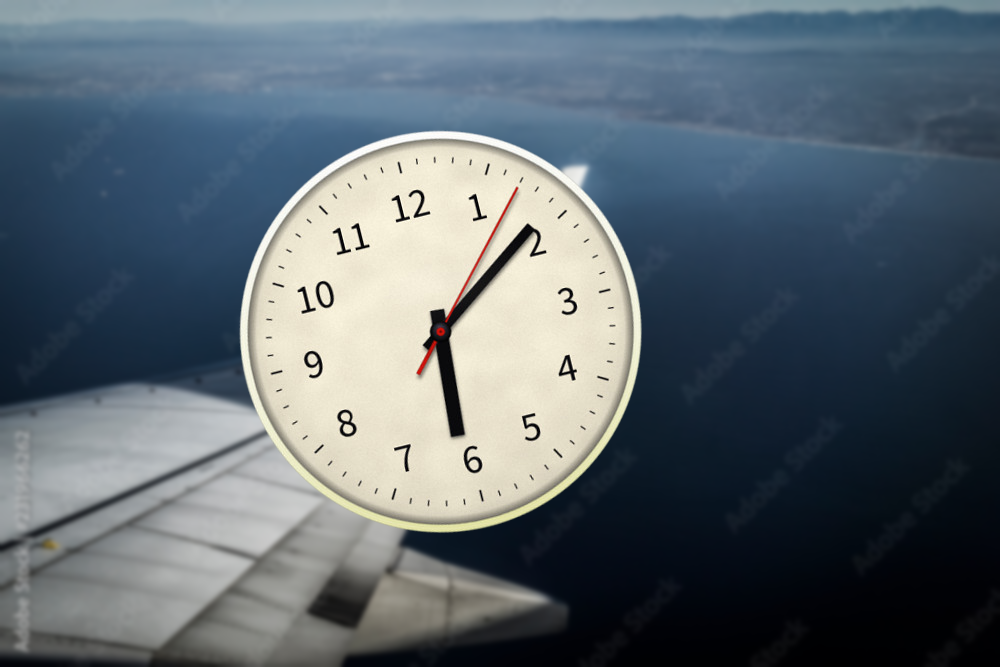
6:09:07
